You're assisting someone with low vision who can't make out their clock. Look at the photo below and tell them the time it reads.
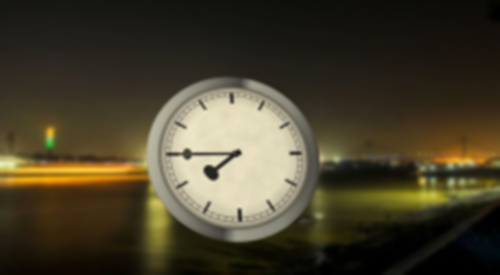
7:45
